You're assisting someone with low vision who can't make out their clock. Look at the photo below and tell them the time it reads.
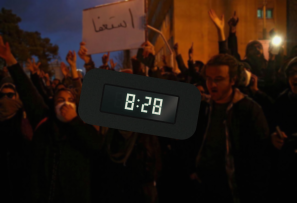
8:28
